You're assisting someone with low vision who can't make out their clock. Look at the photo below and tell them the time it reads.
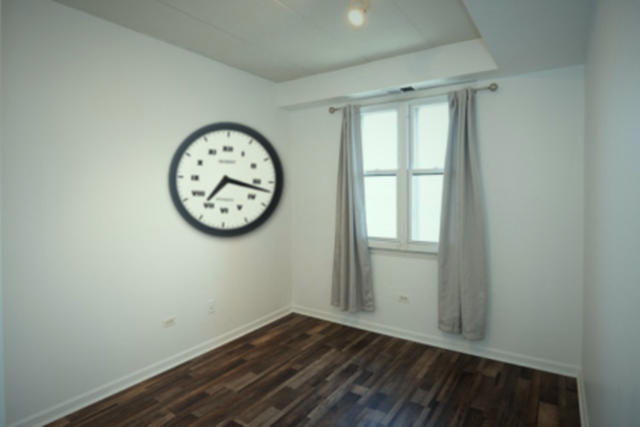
7:17
